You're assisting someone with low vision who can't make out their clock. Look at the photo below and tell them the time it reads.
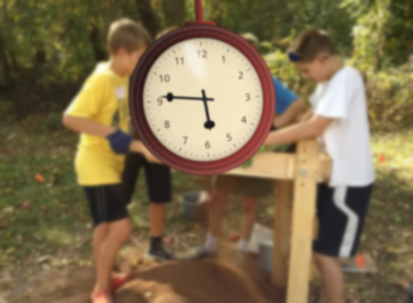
5:46
